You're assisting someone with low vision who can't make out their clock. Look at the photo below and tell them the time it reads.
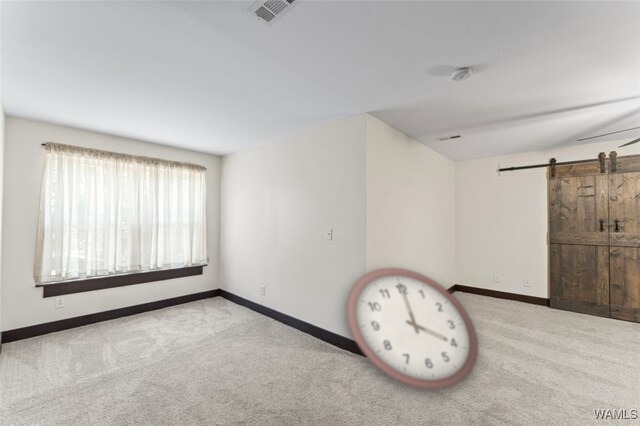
4:00
